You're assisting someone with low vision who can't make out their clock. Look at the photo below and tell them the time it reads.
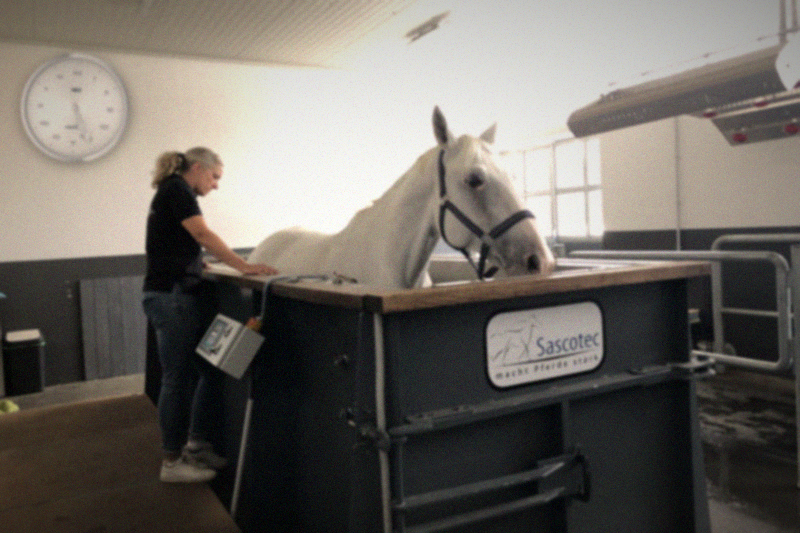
5:26
